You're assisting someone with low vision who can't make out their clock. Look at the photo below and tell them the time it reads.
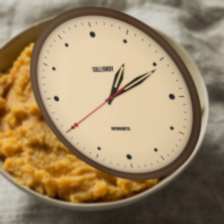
1:10:40
